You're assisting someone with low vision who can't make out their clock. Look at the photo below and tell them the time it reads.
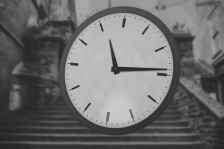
11:14
